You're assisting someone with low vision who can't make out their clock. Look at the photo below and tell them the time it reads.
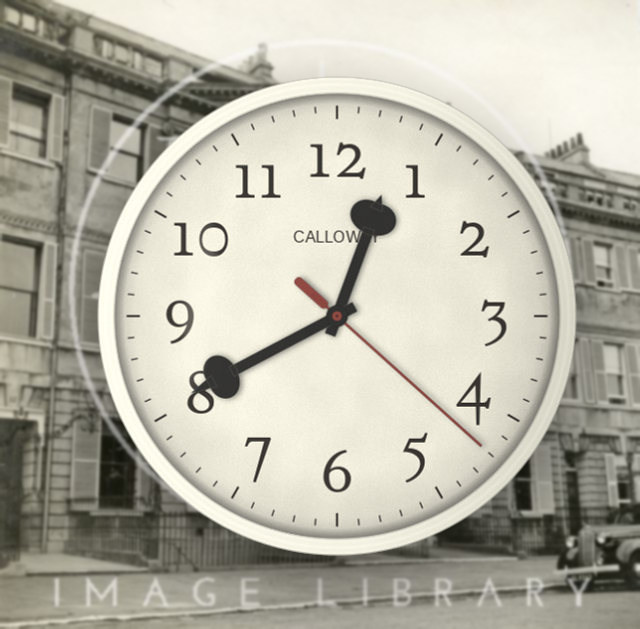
12:40:22
